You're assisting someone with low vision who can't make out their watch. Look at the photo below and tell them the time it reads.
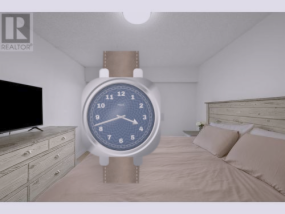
3:42
